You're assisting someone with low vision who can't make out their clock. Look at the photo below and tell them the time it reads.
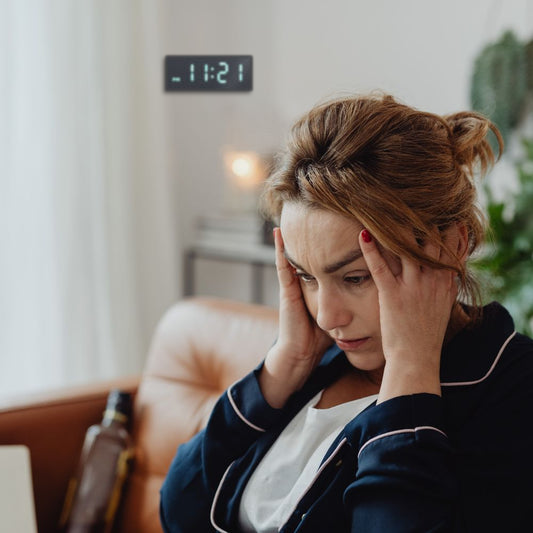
11:21
